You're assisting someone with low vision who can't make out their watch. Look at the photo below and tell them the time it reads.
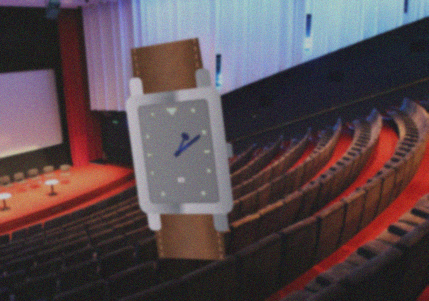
1:10
